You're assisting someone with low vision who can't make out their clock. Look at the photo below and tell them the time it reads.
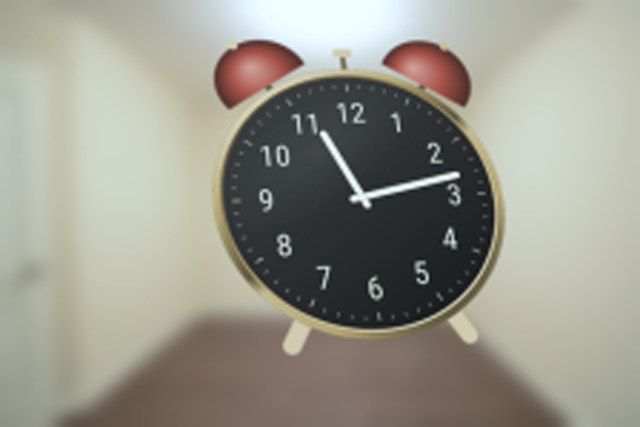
11:13
